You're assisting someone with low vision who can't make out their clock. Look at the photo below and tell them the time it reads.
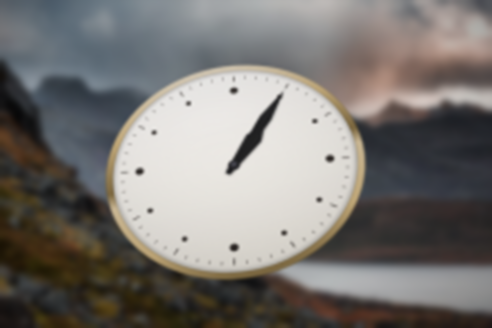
1:05
